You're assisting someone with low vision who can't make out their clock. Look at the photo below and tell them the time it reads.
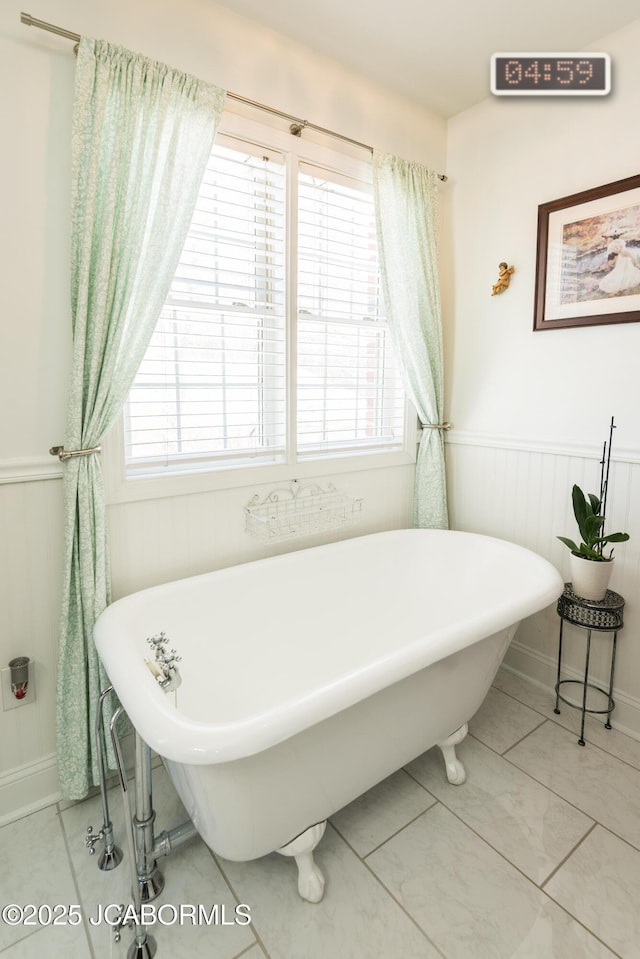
4:59
